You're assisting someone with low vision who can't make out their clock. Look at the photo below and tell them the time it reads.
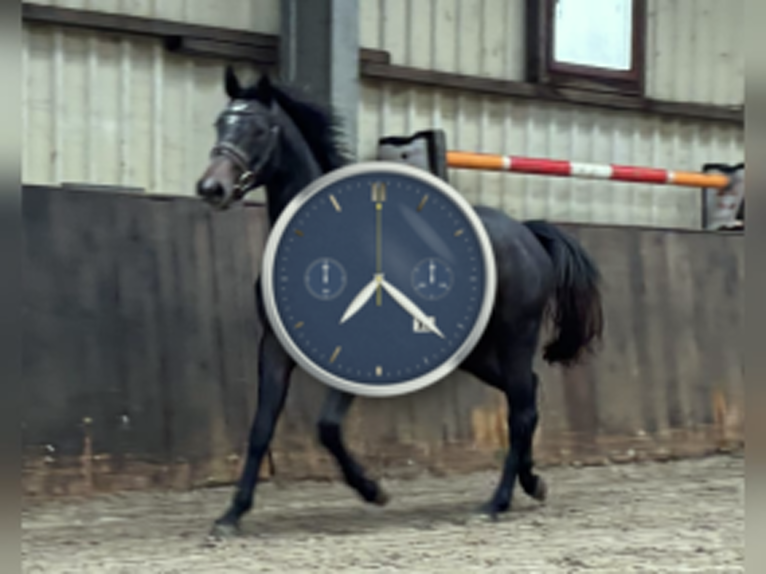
7:22
